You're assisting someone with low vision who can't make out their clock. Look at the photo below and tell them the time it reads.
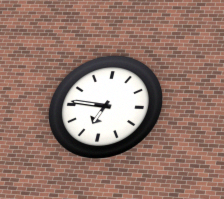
6:46
